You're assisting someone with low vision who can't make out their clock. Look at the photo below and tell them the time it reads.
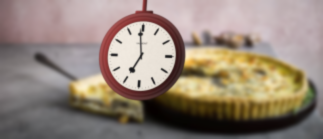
6:59
